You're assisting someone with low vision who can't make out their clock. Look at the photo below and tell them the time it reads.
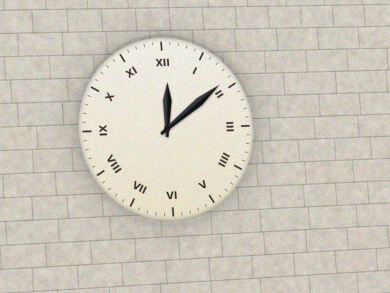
12:09
